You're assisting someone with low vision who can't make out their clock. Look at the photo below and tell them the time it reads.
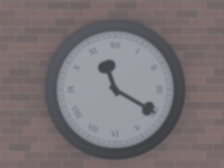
11:20
